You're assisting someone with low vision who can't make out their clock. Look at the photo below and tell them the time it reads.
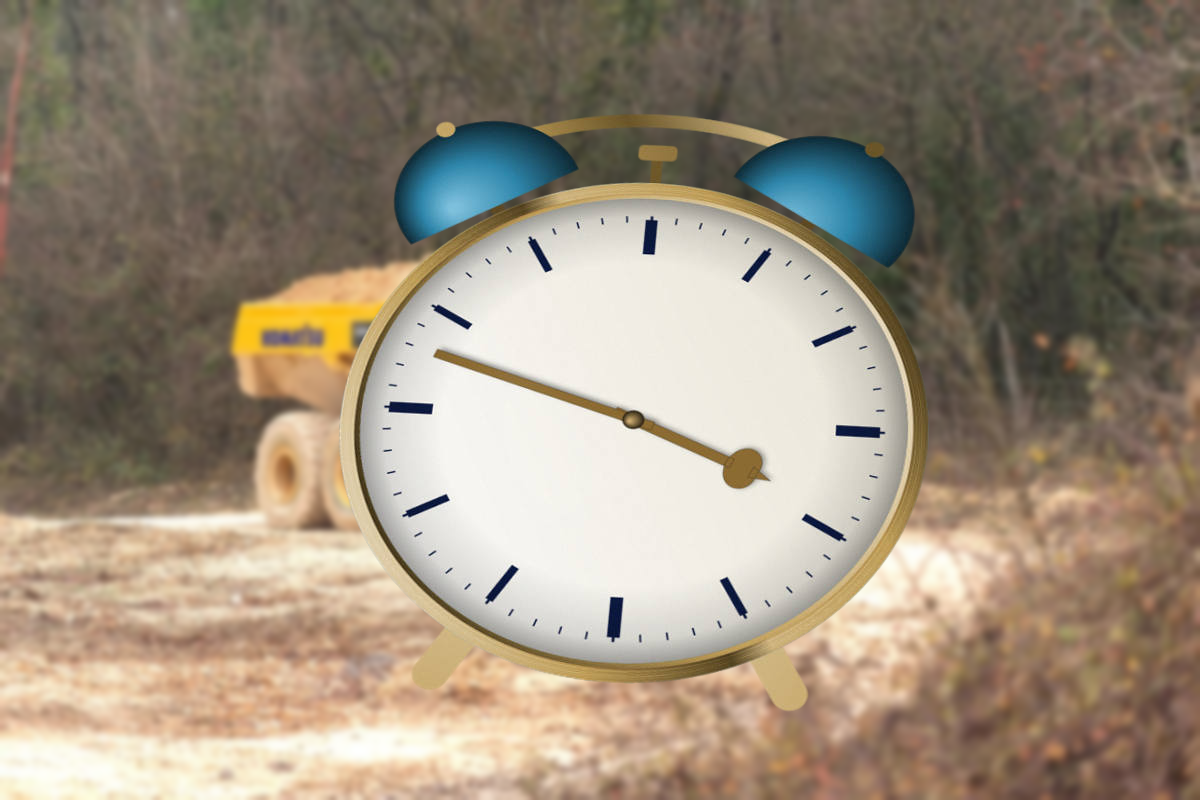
3:48
